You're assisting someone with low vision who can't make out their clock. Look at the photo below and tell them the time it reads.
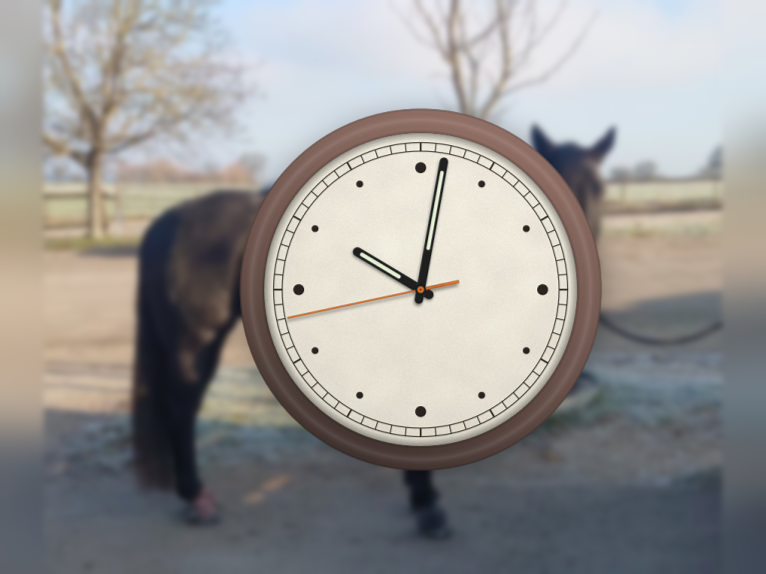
10:01:43
